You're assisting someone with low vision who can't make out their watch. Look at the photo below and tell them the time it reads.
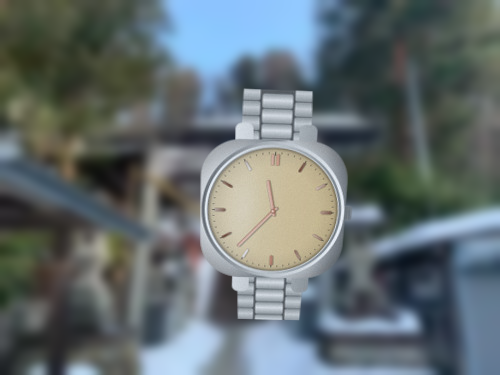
11:37
